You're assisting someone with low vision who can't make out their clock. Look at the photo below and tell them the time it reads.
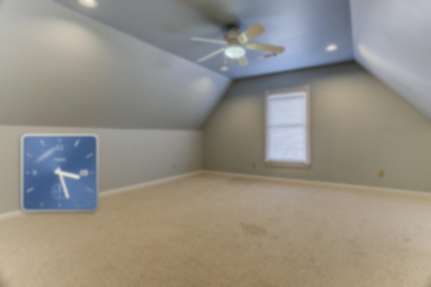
3:27
